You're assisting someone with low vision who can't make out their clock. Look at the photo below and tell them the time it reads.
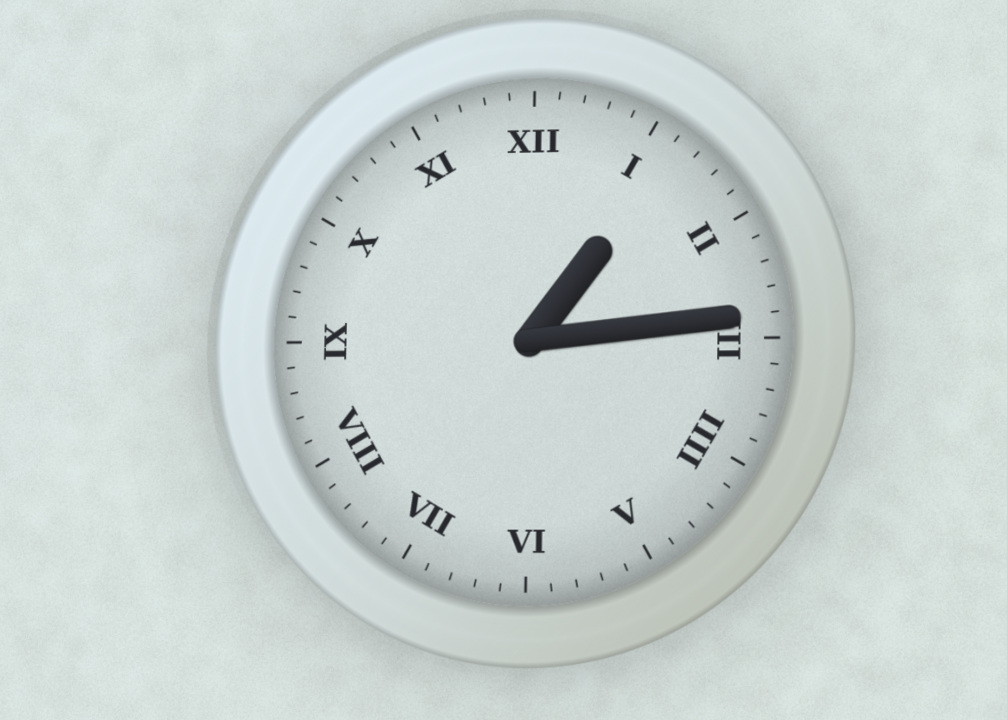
1:14
